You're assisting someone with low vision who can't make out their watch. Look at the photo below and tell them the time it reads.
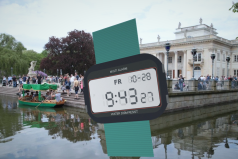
9:43:27
